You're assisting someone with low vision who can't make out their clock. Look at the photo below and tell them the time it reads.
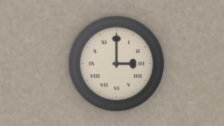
3:00
